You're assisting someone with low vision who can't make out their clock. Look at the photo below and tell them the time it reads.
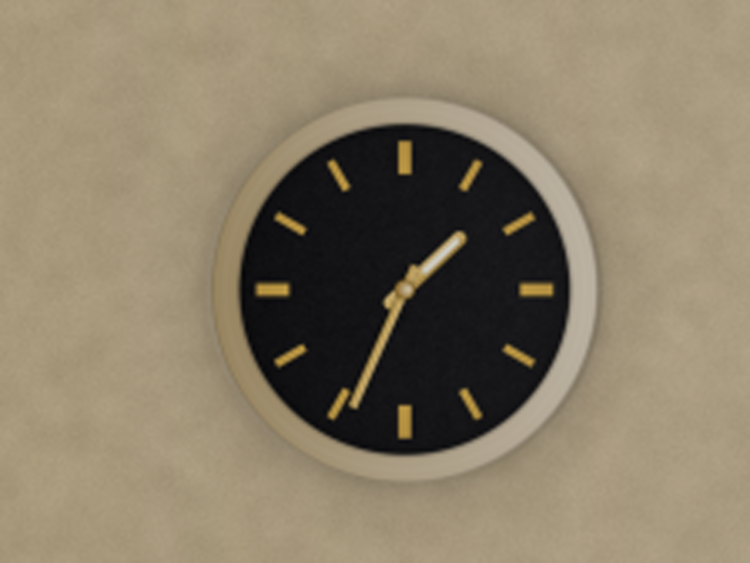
1:34
